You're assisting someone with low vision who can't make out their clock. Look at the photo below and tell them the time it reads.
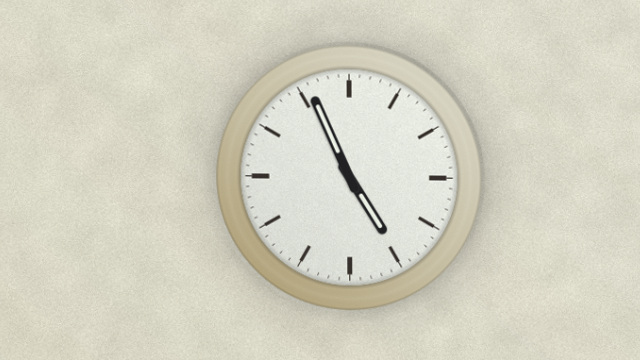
4:56
